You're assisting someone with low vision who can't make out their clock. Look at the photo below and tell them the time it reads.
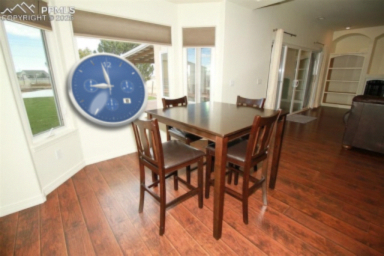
8:58
